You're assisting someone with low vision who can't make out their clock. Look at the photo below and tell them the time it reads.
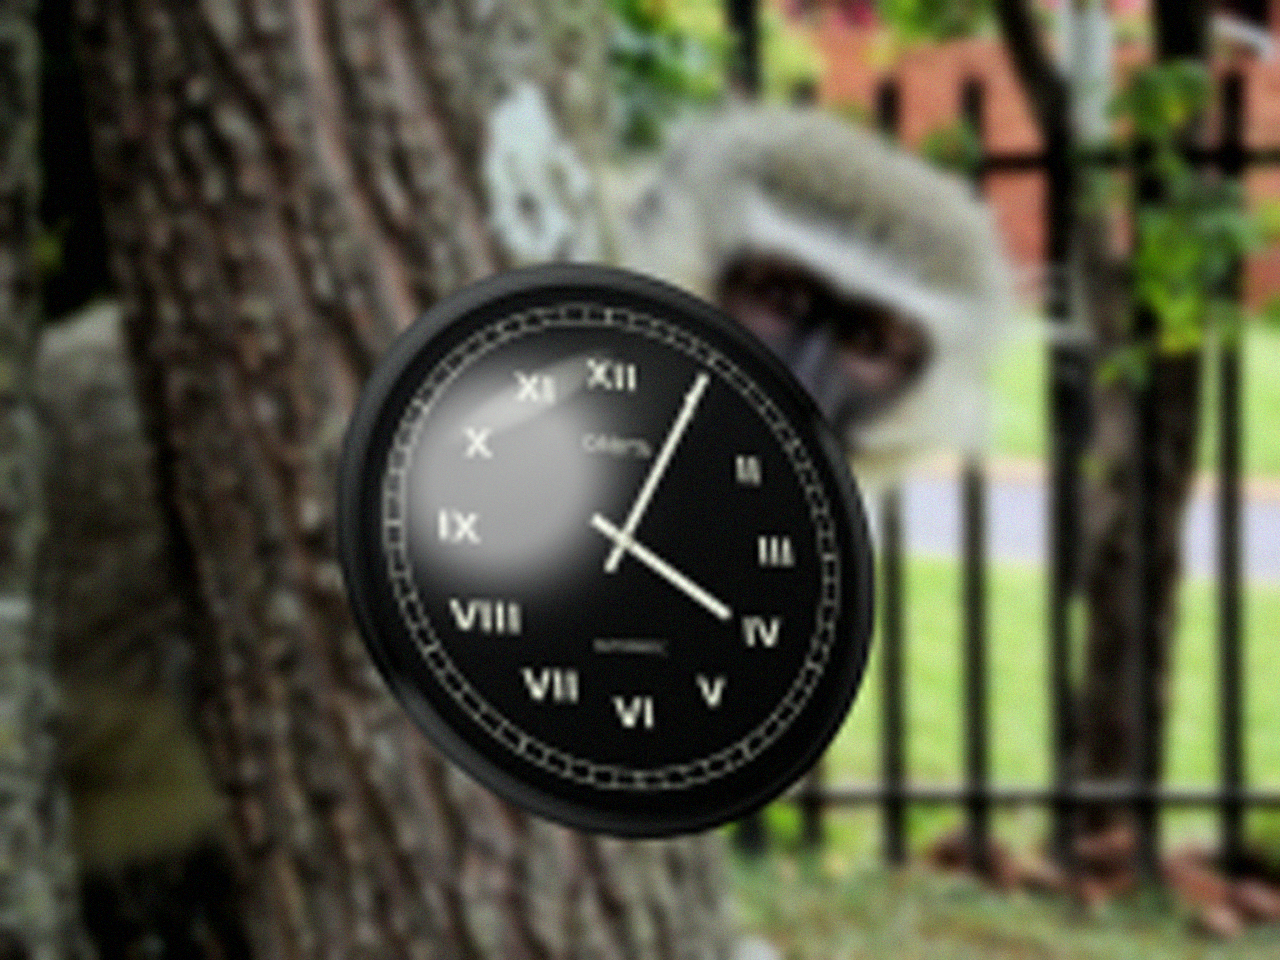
4:05
